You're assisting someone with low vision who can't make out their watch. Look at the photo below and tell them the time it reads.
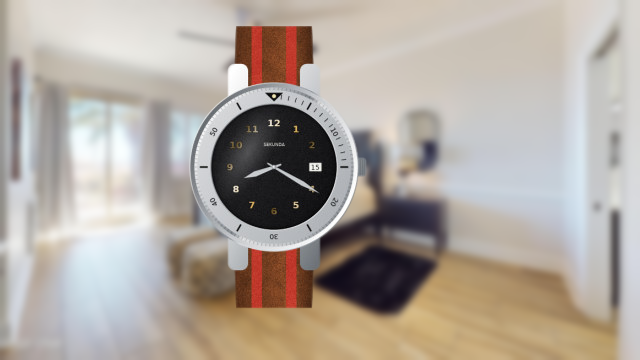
8:20
